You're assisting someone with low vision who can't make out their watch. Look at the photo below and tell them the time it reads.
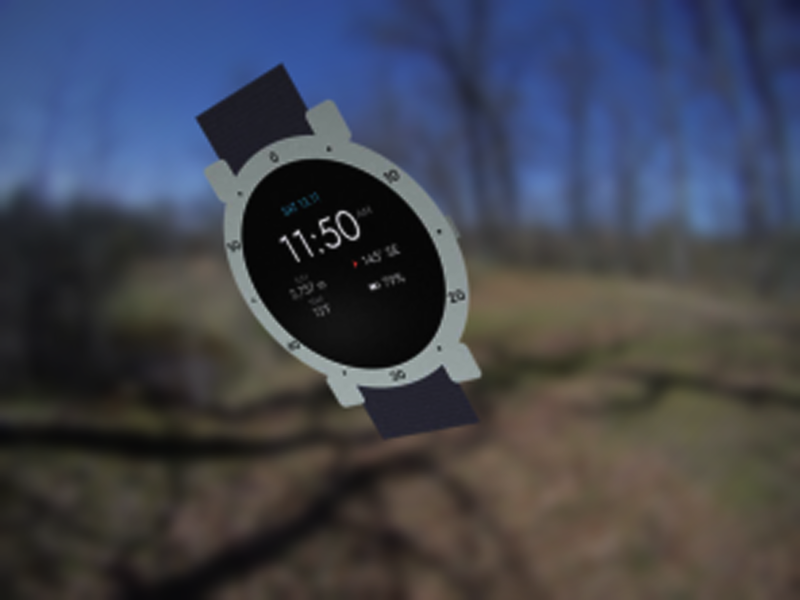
11:50
